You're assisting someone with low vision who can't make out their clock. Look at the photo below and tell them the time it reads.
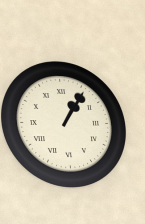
1:06
